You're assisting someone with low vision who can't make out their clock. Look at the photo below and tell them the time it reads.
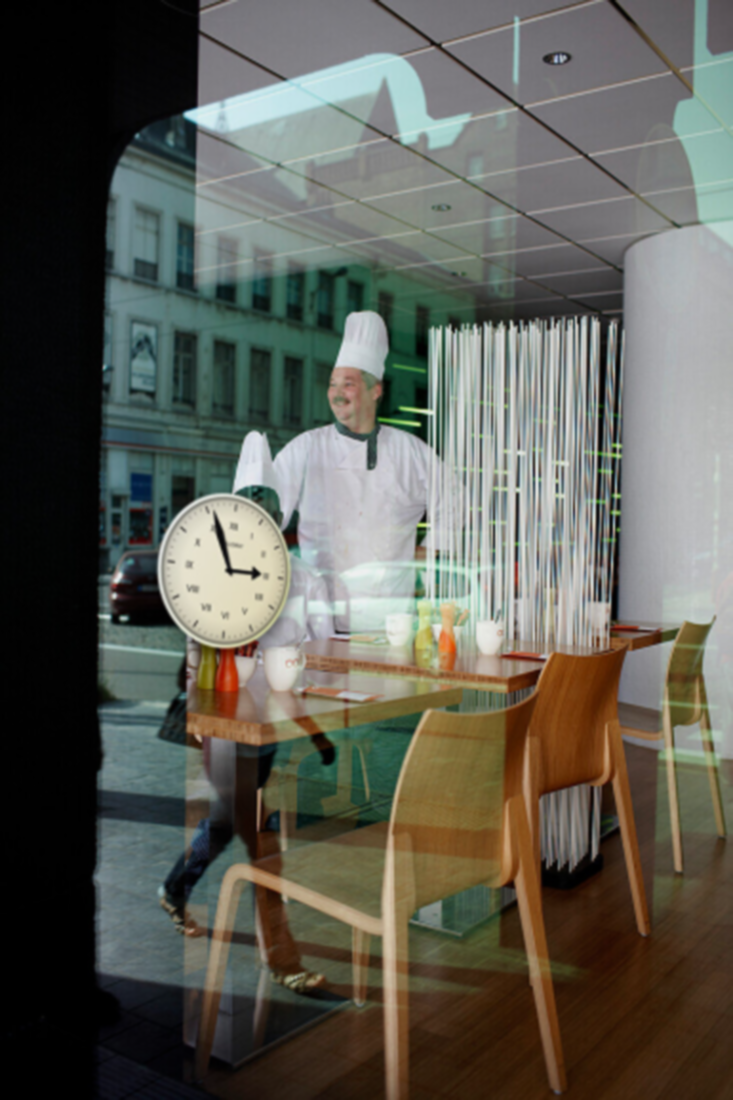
2:56
